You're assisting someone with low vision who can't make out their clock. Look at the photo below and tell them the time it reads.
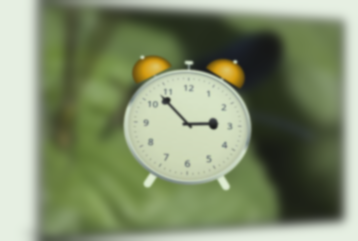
2:53
